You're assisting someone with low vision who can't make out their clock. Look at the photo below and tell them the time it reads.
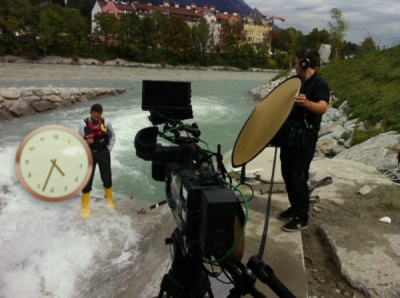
4:33
